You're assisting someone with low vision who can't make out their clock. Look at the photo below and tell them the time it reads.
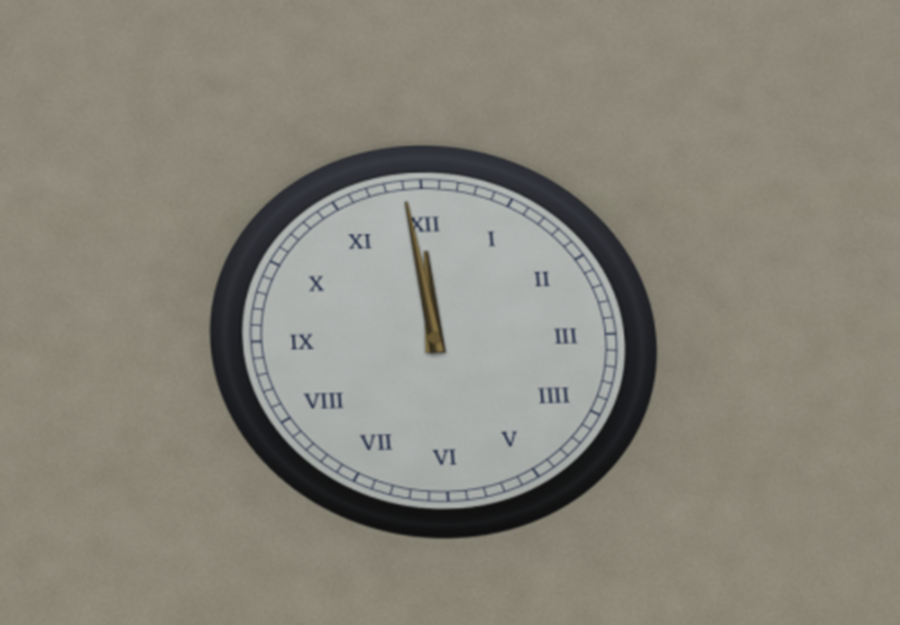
11:59
